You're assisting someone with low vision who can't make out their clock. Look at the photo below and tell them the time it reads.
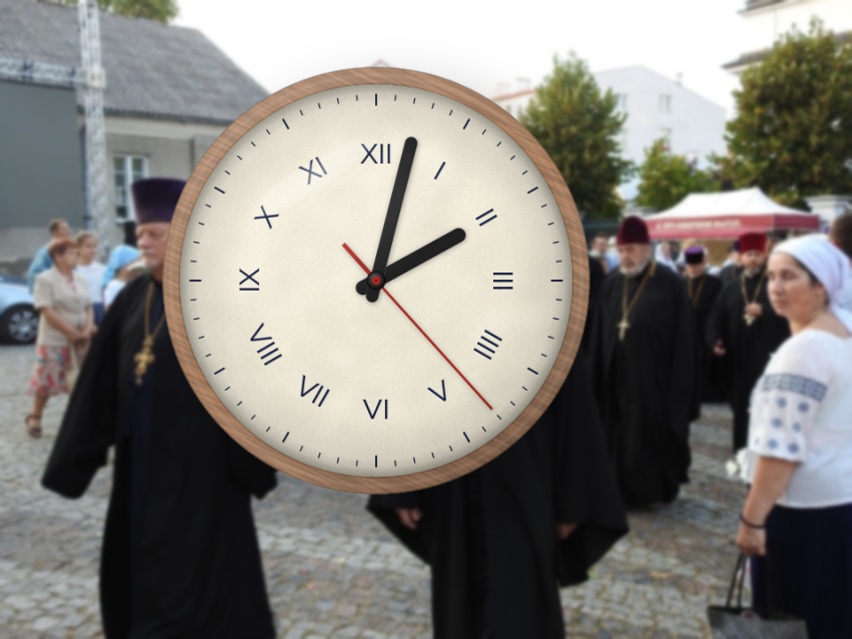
2:02:23
